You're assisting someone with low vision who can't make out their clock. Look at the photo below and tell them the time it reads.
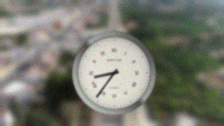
8:36
